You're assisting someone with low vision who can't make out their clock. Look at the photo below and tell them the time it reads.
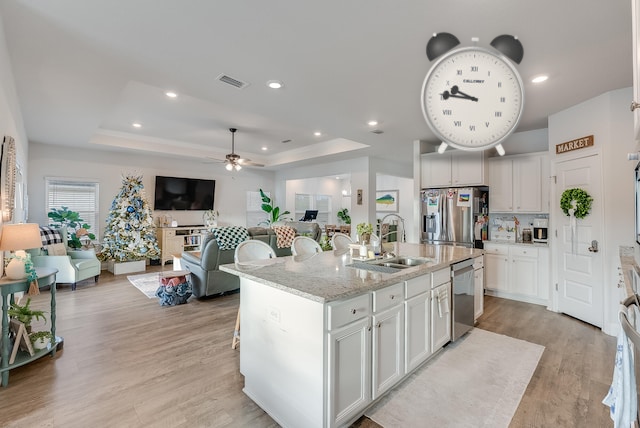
9:46
